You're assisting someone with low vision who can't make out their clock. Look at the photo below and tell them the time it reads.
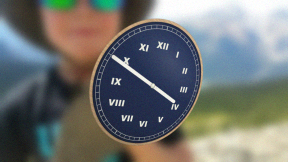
3:49
